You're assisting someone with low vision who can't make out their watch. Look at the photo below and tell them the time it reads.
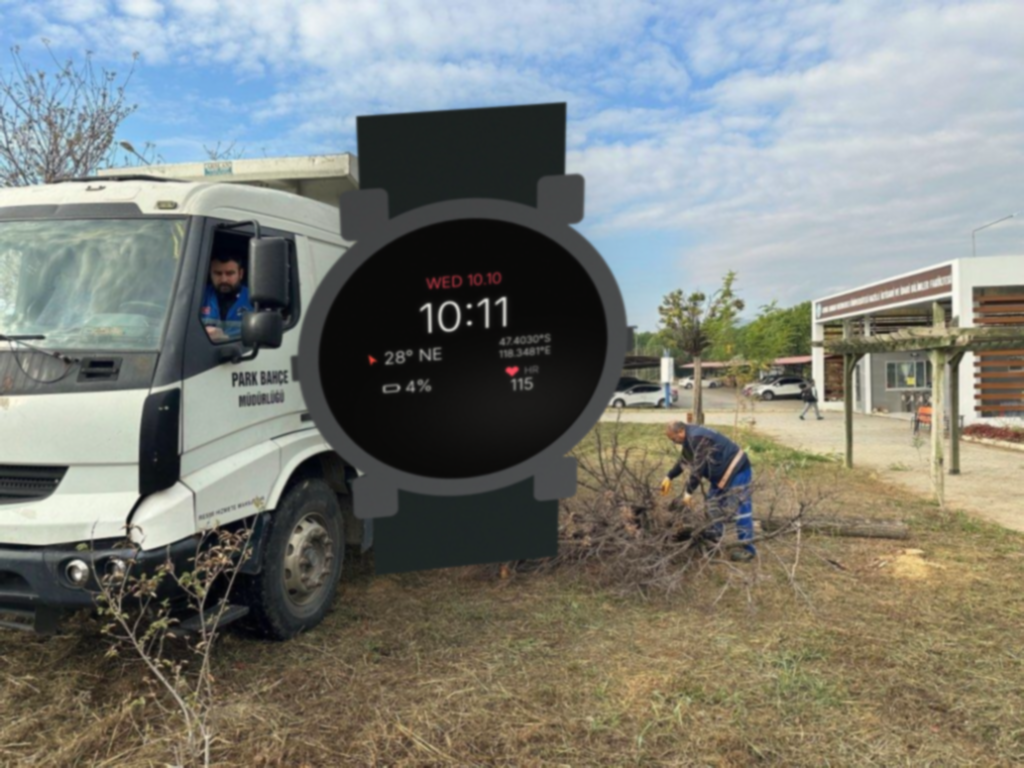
10:11
